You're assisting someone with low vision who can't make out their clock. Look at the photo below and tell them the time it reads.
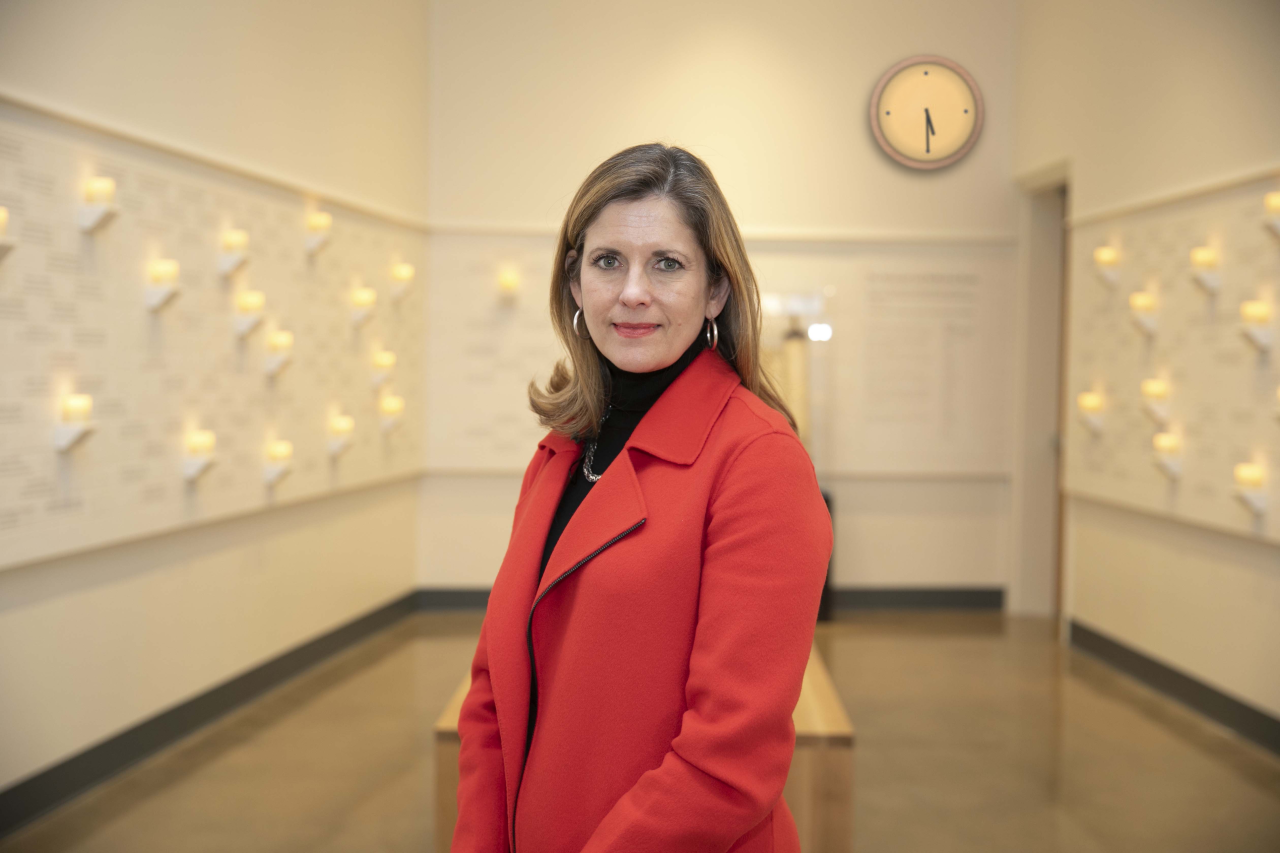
5:30
